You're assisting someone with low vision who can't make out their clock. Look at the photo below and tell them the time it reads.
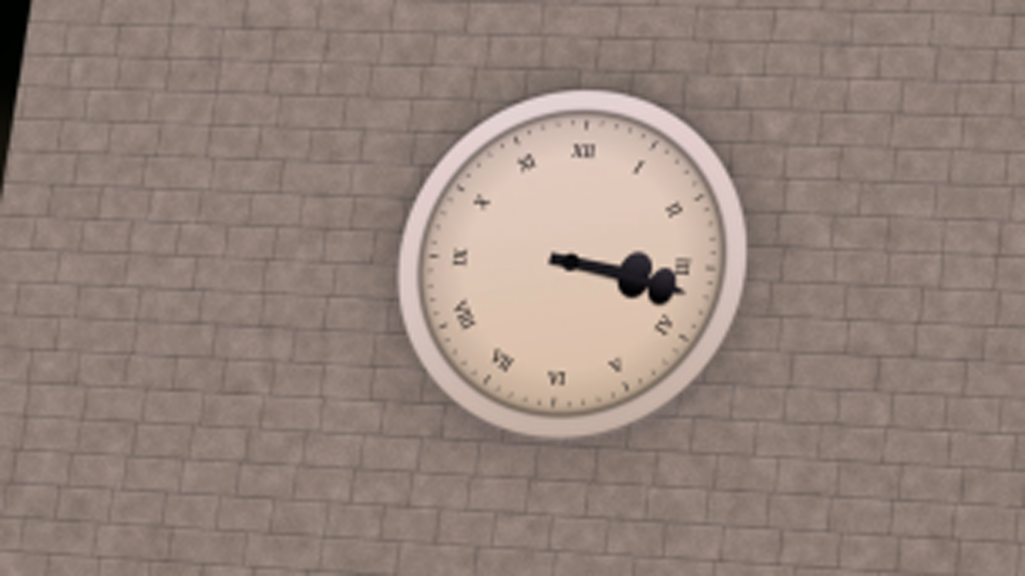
3:17
